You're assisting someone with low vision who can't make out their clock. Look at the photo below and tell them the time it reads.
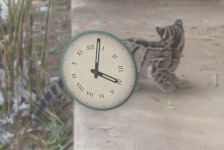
4:03
